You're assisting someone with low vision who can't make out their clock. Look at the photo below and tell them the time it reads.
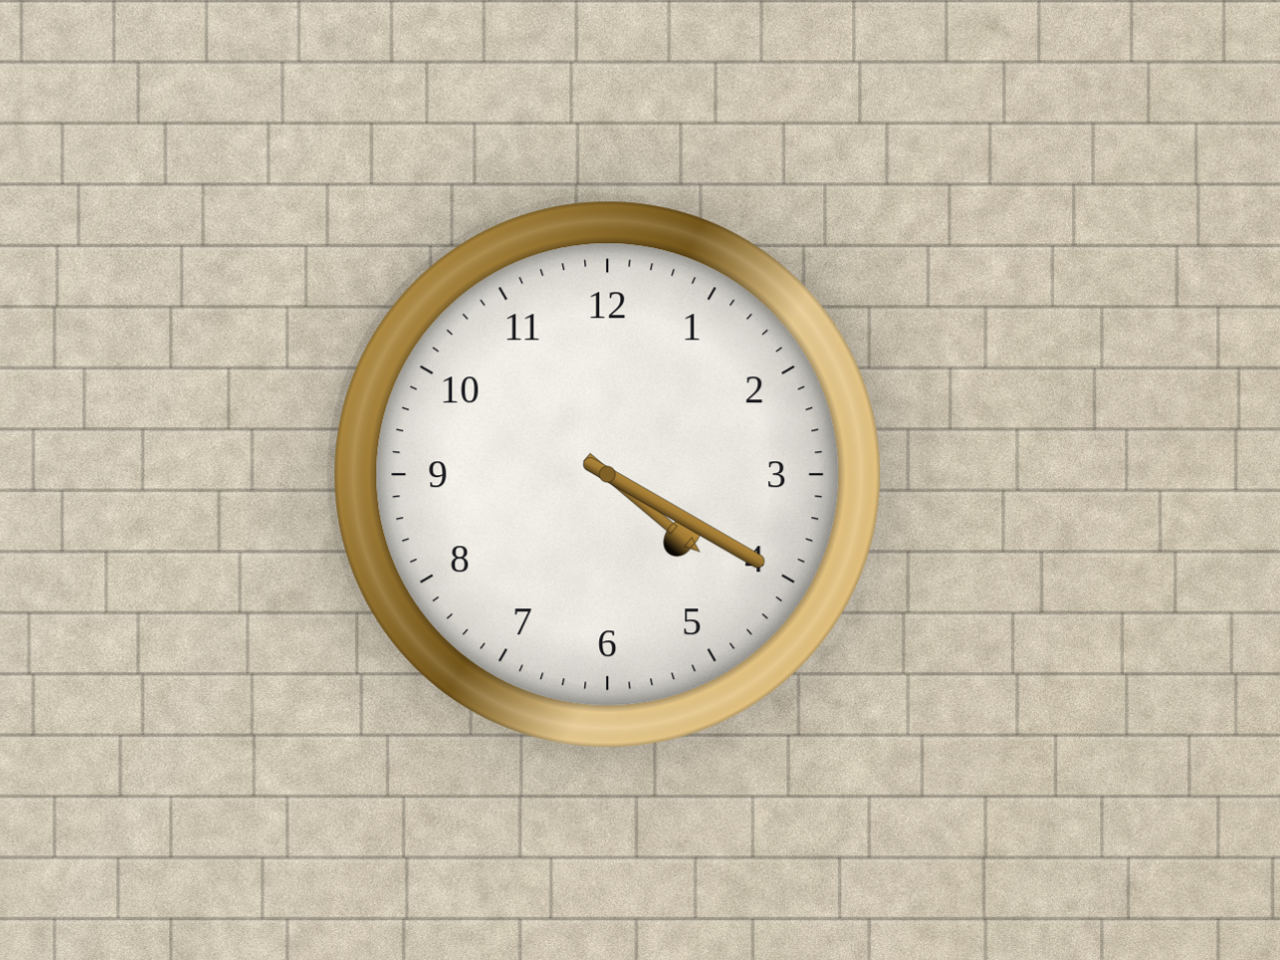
4:20
